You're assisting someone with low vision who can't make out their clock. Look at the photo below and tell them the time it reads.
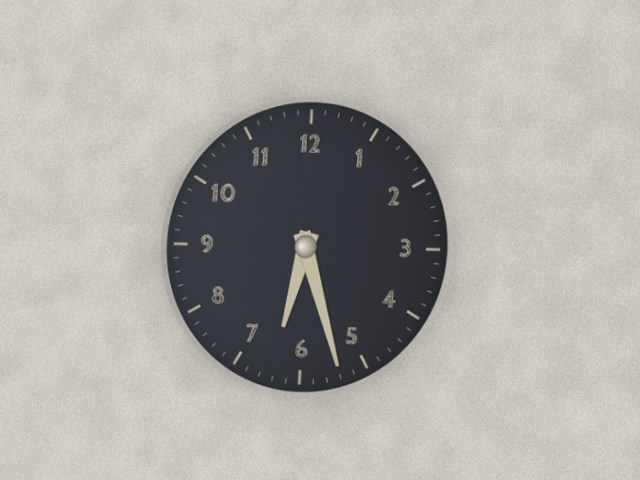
6:27
